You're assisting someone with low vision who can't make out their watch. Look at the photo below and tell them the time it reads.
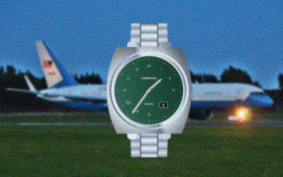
1:36
